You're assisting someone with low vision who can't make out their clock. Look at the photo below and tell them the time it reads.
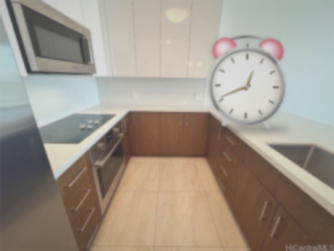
12:41
